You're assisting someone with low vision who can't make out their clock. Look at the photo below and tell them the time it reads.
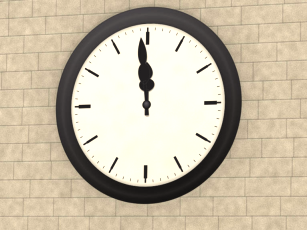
11:59
